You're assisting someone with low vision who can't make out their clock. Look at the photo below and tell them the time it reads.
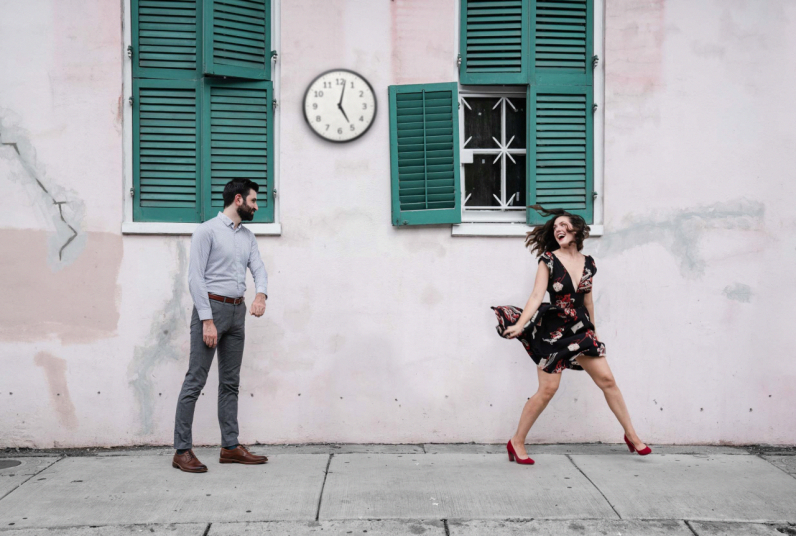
5:02
